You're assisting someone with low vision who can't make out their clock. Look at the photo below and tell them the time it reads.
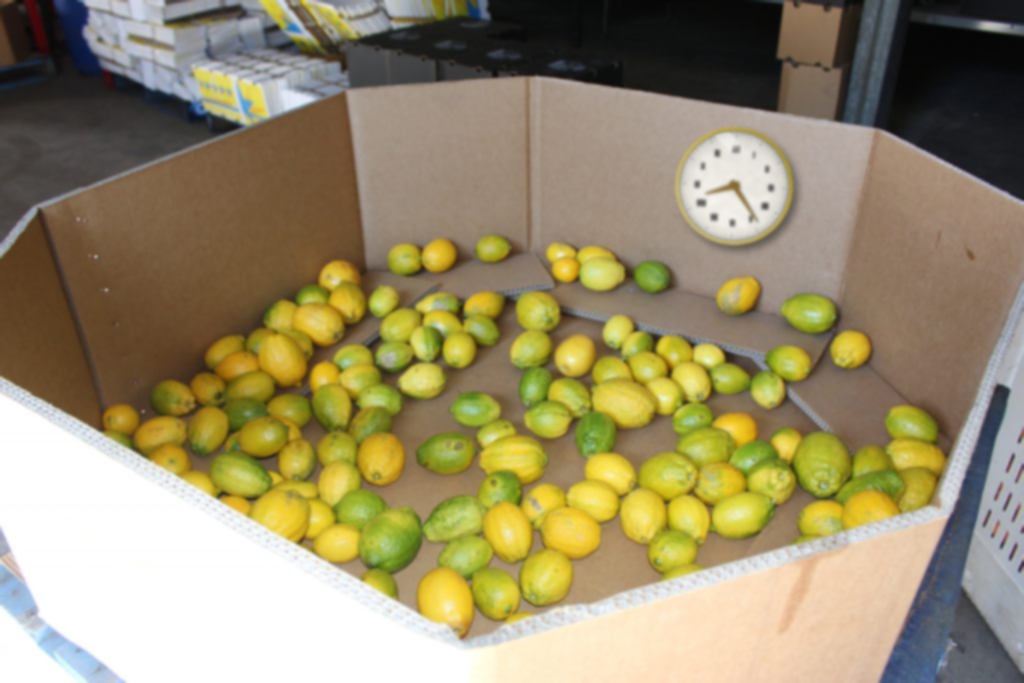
8:24
